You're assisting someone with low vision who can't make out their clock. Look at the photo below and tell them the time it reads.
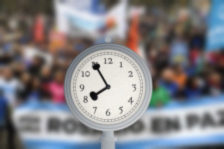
7:55
